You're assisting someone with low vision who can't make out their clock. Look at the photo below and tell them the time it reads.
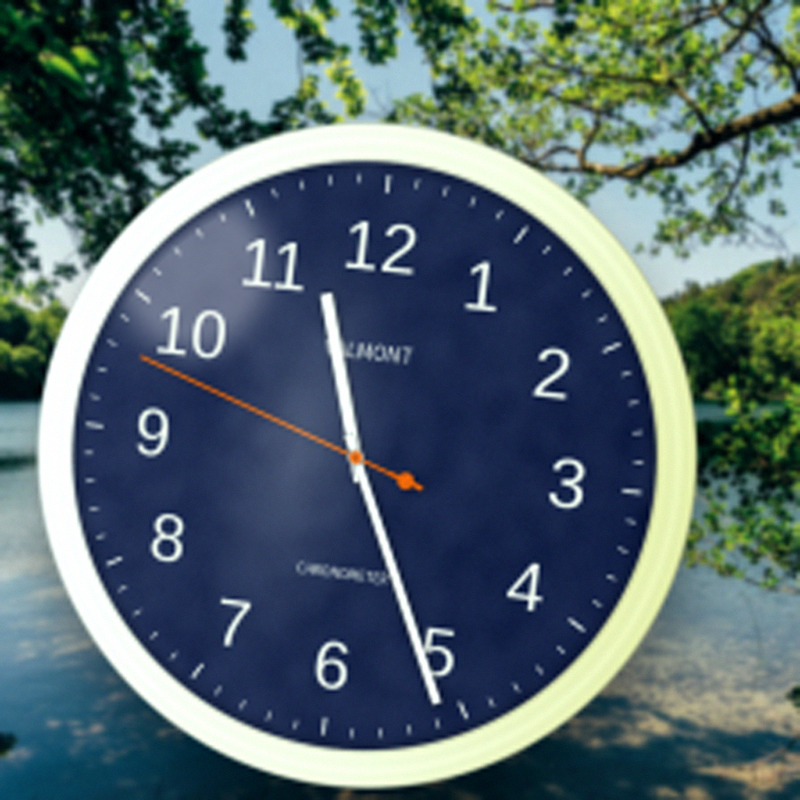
11:25:48
